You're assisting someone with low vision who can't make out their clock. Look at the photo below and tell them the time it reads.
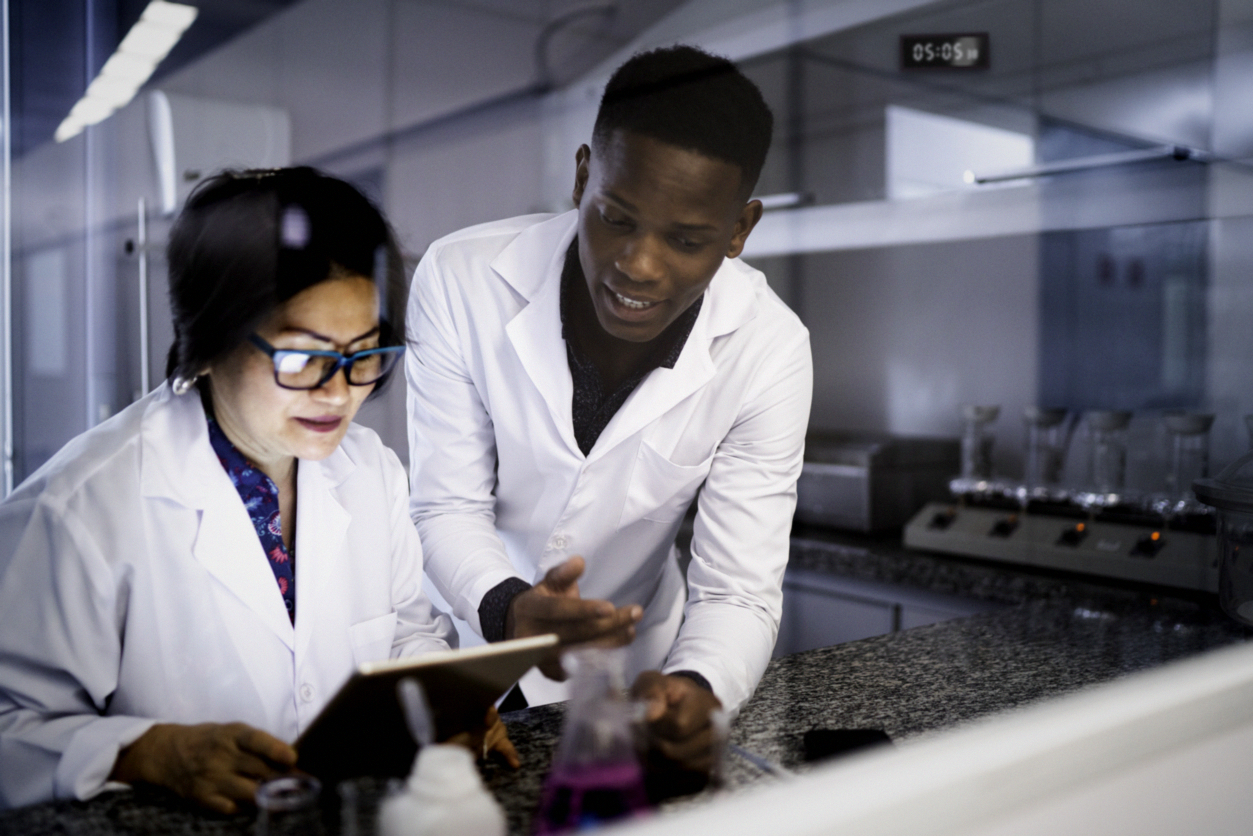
5:05
